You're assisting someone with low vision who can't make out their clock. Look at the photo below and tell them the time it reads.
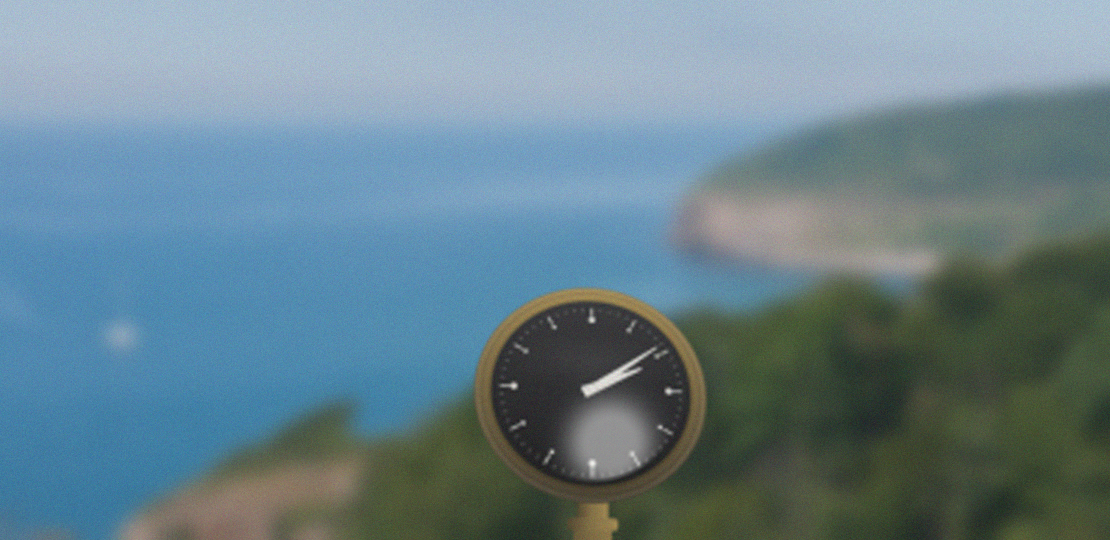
2:09
